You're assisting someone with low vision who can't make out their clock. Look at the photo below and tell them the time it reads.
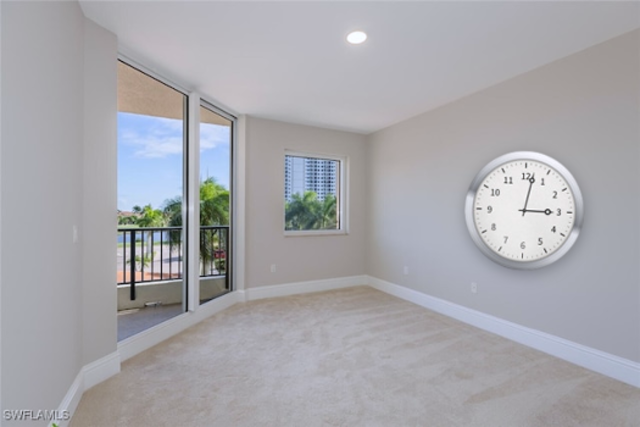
3:02
